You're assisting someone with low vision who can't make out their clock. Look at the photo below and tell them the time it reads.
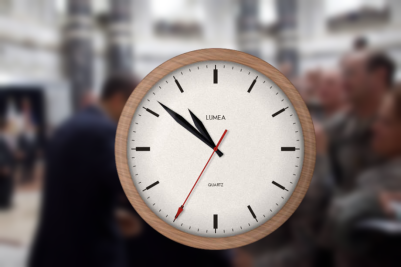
10:51:35
